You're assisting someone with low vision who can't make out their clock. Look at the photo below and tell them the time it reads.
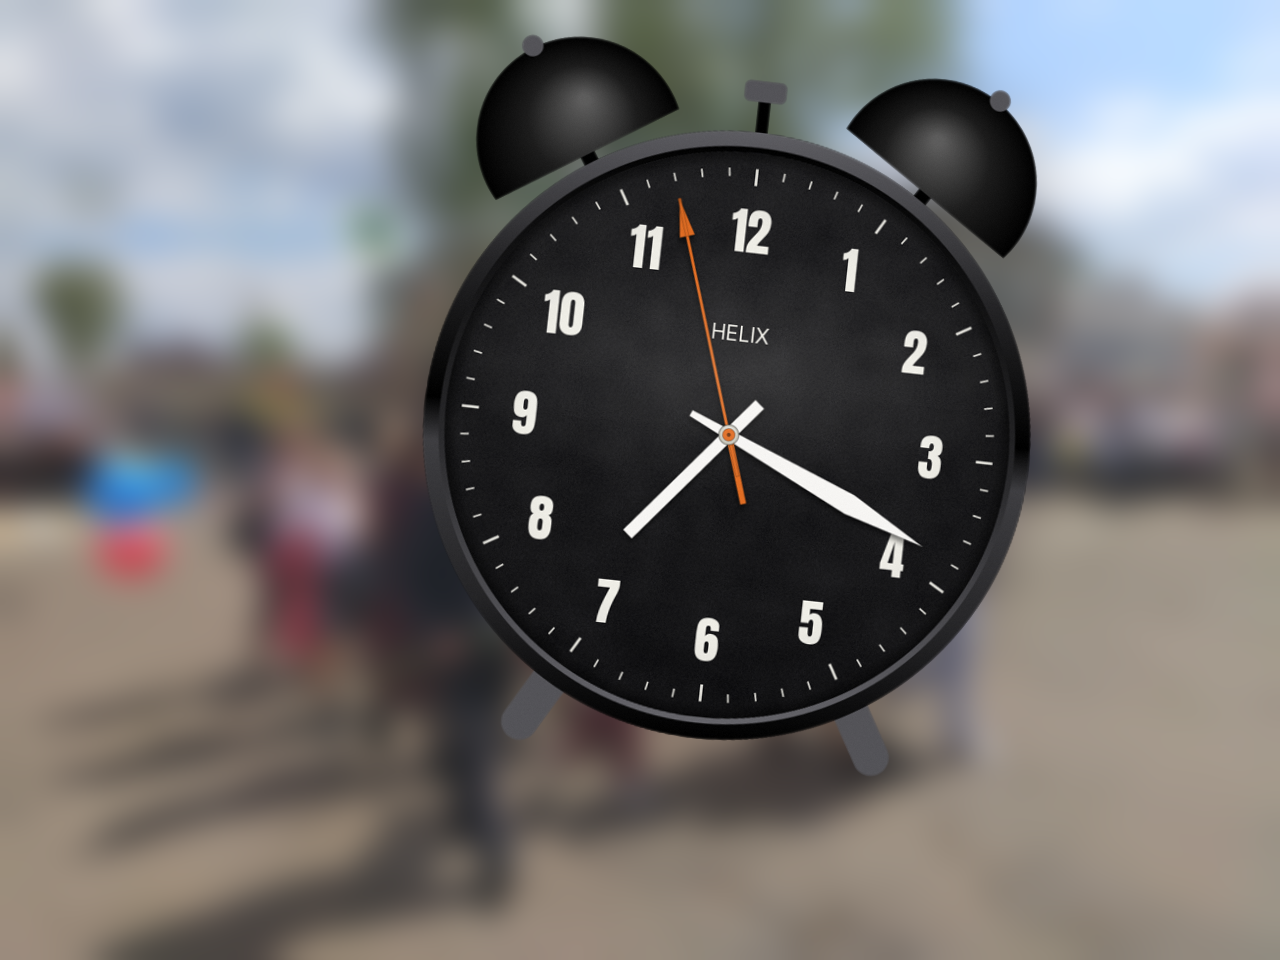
7:18:57
